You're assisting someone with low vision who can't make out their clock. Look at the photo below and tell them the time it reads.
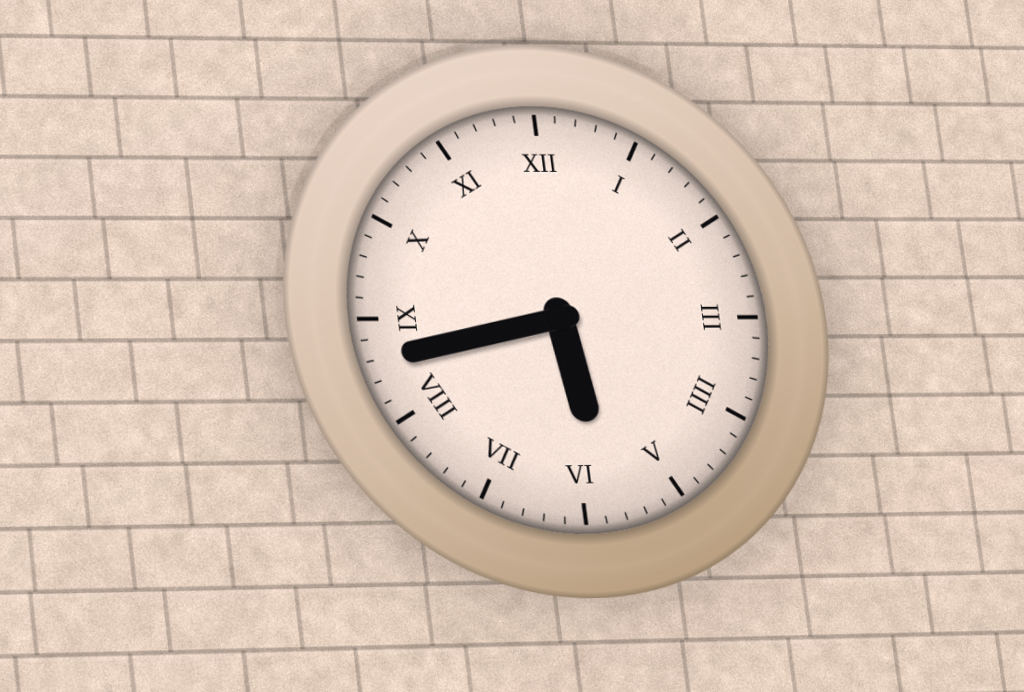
5:43
